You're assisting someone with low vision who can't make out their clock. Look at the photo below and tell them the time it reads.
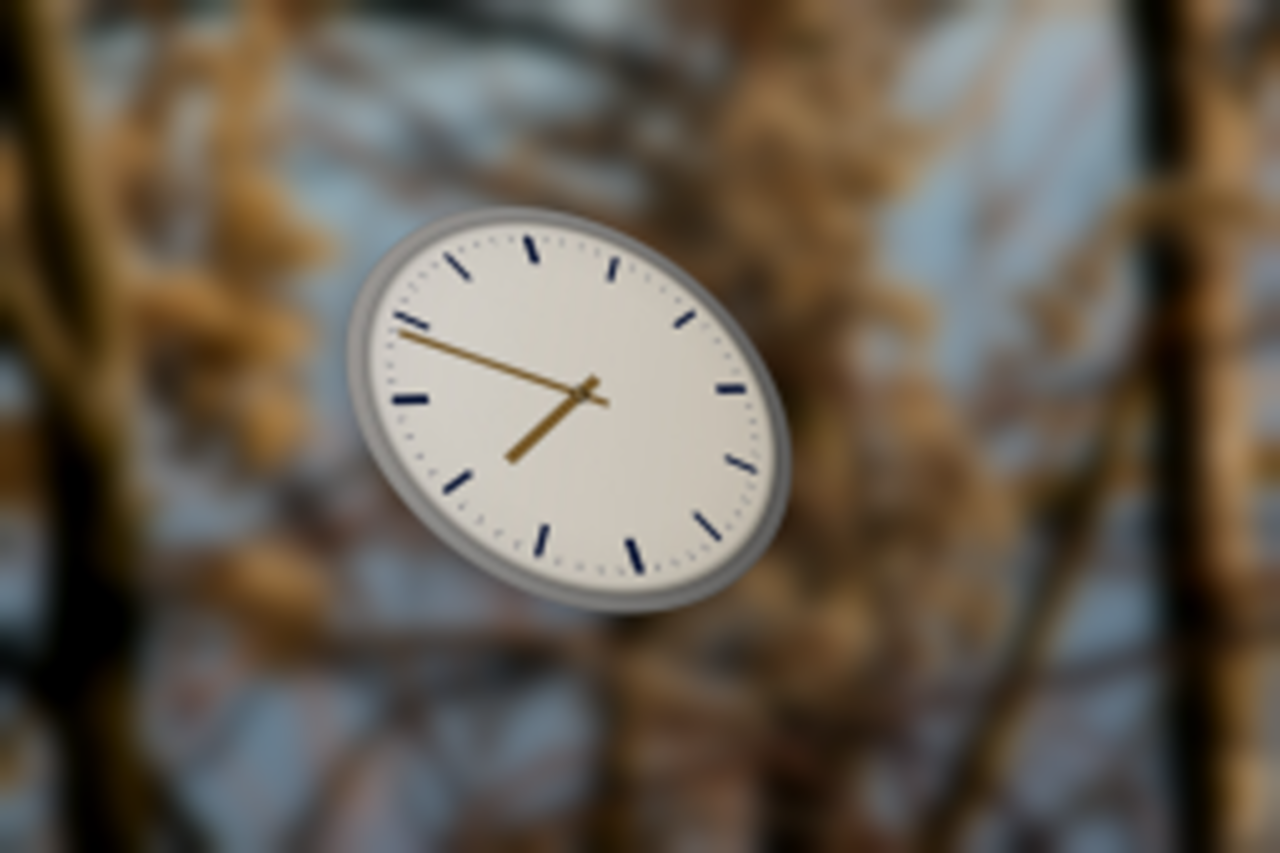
7:49
